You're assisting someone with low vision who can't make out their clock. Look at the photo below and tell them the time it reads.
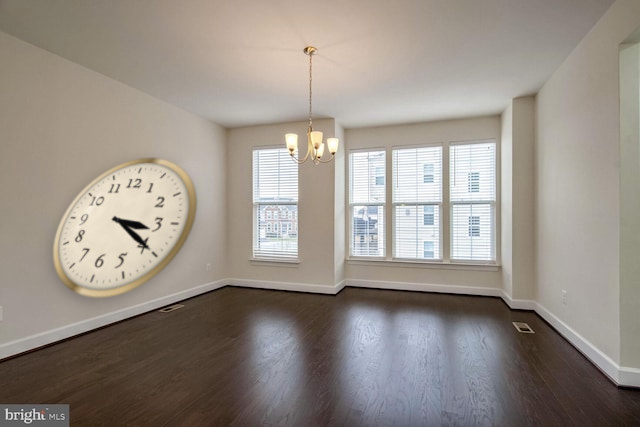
3:20
